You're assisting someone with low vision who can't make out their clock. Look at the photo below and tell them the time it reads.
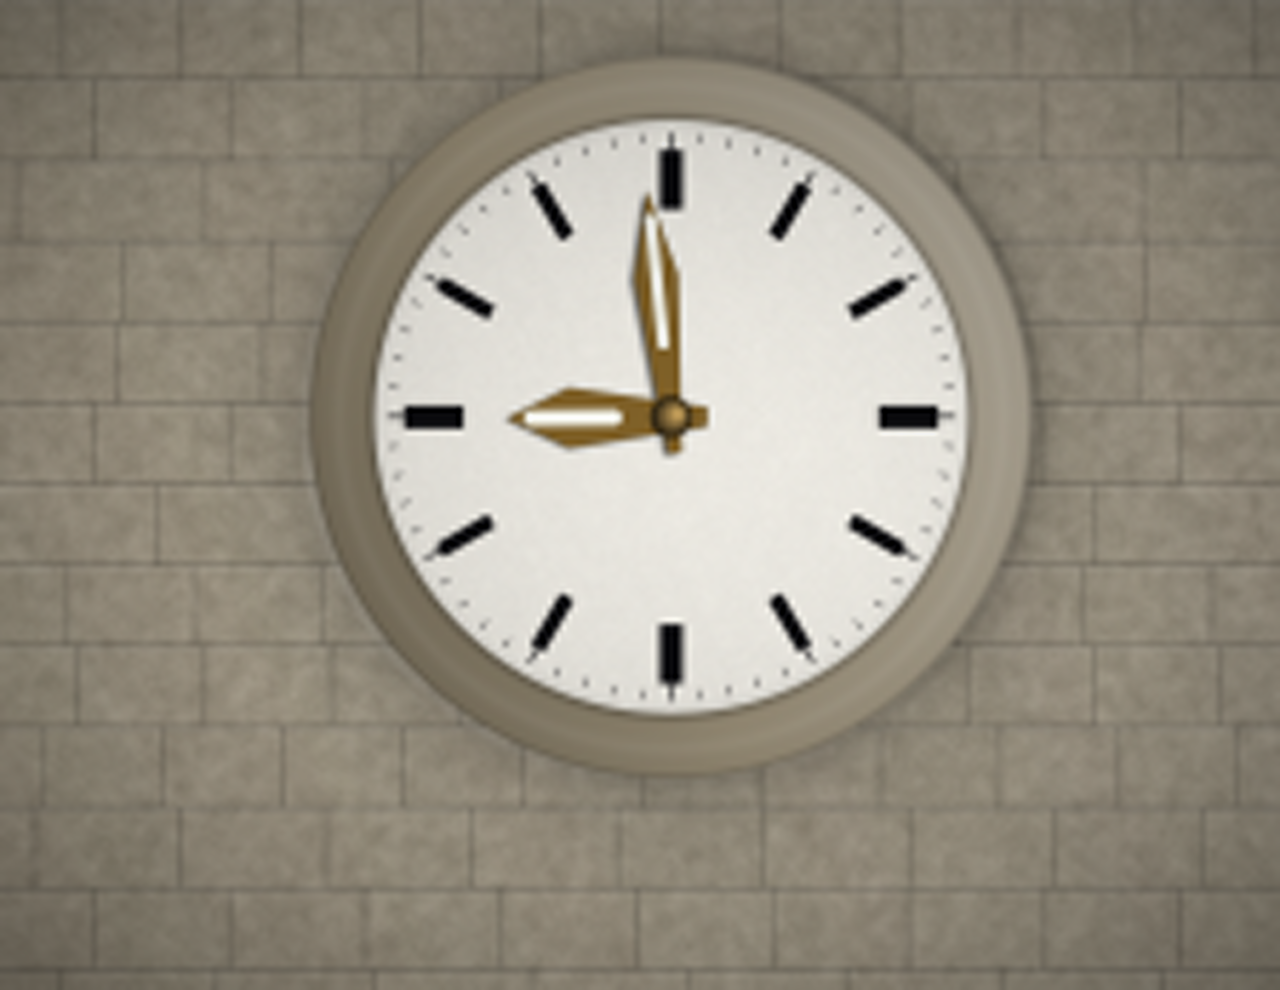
8:59
